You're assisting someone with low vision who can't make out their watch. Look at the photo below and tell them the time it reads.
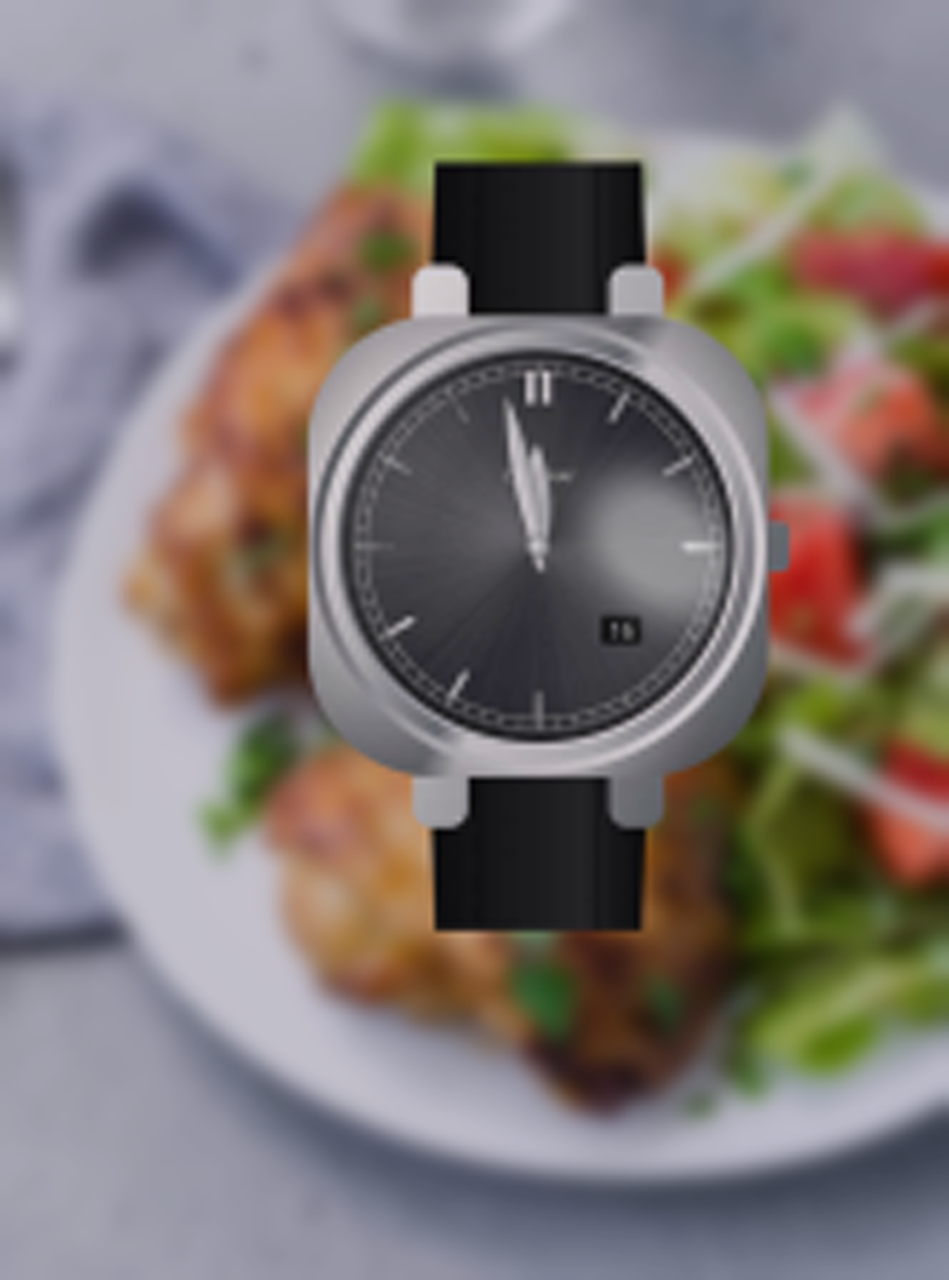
11:58
